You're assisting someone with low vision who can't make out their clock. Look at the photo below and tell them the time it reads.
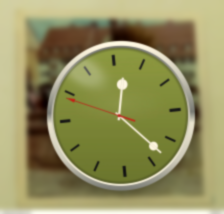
12:22:49
